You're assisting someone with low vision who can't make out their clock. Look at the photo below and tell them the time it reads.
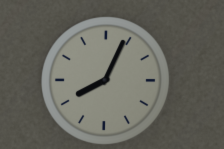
8:04
